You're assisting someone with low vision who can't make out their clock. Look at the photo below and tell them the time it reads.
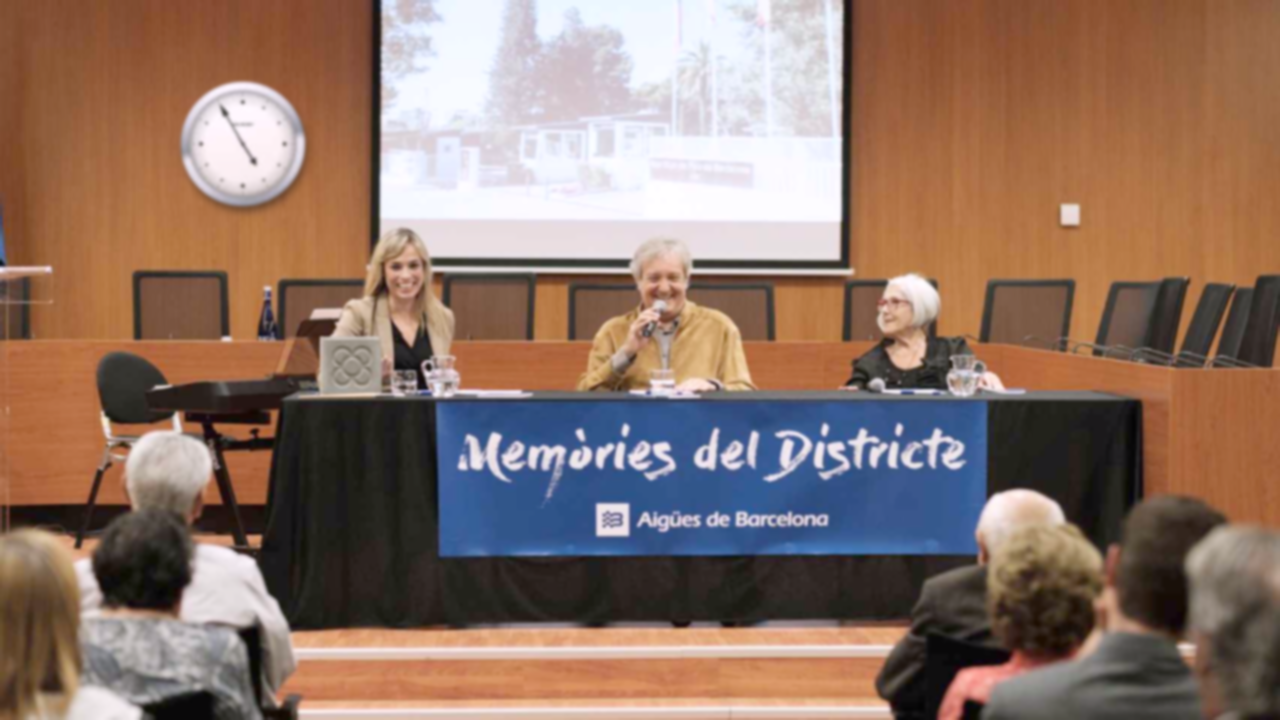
4:55
